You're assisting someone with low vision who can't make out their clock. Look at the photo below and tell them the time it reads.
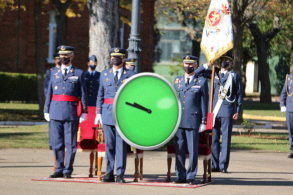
9:48
